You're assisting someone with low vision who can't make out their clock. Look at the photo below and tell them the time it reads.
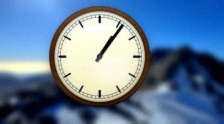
1:06
